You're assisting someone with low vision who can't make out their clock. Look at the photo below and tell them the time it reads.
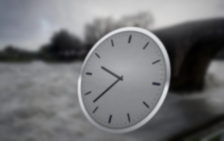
9:37
